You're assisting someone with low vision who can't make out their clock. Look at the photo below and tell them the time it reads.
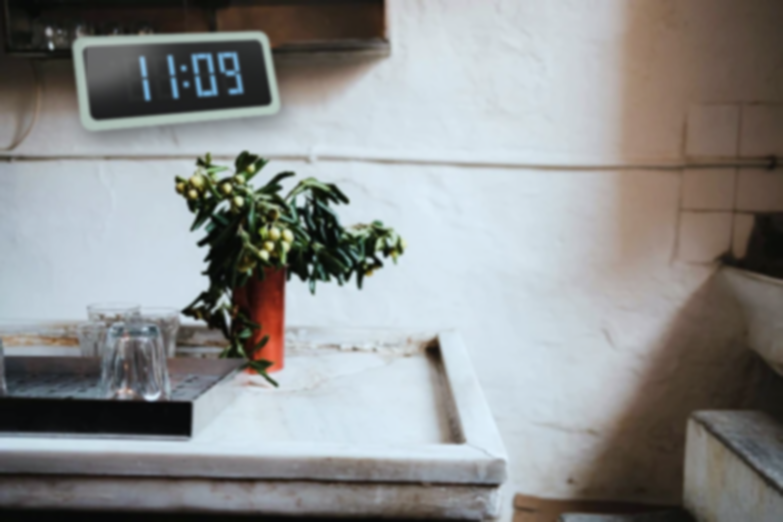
11:09
